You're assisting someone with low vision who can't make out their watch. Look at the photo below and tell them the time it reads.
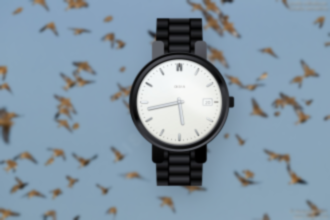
5:43
